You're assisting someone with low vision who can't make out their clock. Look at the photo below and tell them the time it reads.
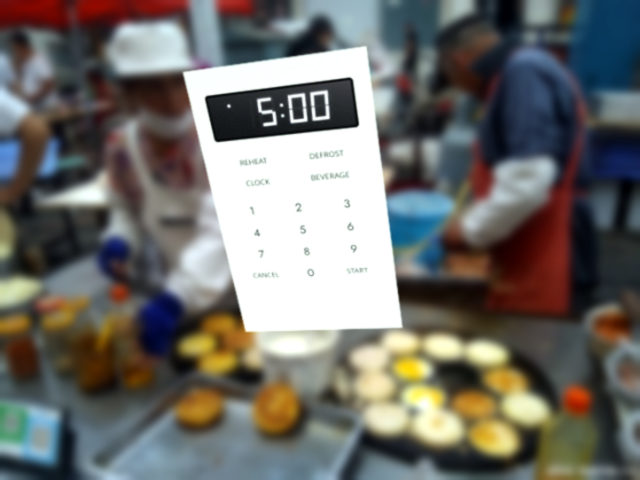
5:00
